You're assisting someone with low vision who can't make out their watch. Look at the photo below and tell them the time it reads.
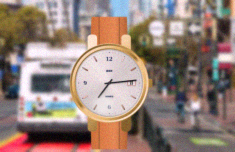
7:14
